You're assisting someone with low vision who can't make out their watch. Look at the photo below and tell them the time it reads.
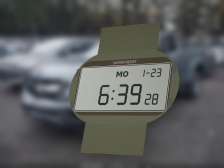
6:39:28
